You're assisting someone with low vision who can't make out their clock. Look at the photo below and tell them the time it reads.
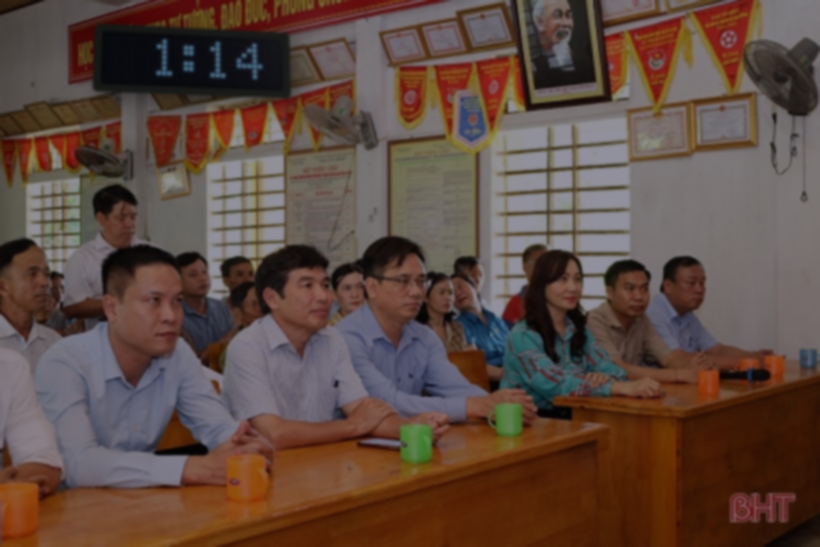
1:14
